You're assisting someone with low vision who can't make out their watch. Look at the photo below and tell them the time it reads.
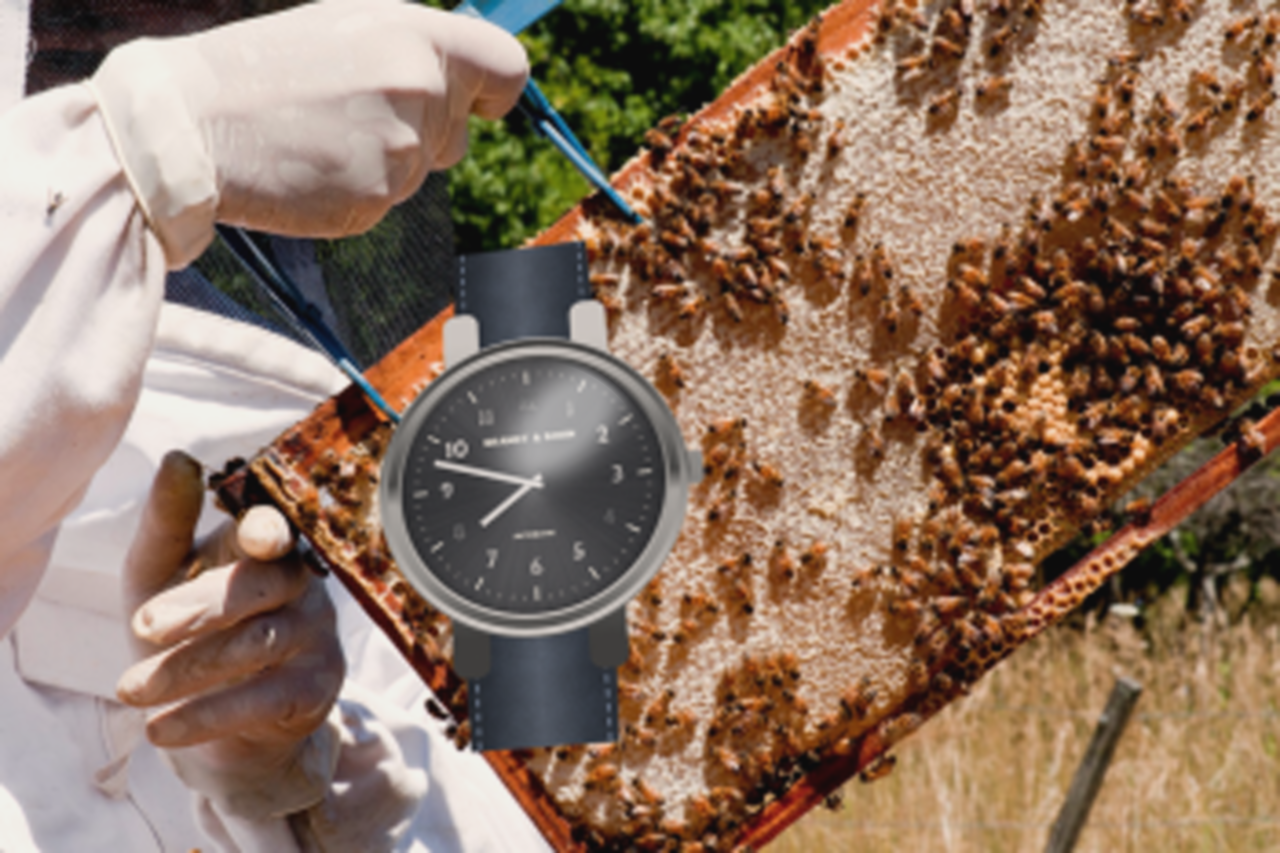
7:48
